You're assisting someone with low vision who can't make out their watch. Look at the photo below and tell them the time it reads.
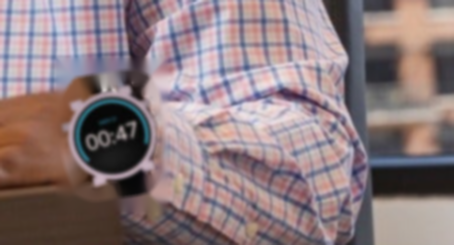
0:47
